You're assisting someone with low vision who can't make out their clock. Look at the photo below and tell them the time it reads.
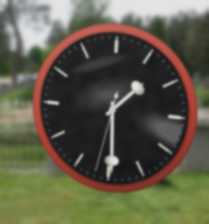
1:29:32
